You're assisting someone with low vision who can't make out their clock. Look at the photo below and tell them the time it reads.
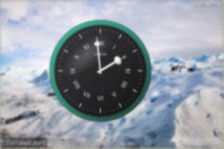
1:59
